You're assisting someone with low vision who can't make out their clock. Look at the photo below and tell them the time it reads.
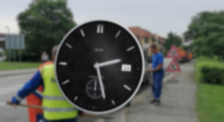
2:27
